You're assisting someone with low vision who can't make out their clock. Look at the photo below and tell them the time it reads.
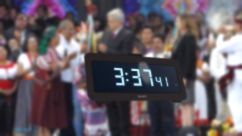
3:37:41
